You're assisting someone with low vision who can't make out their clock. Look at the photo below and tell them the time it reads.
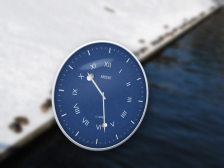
10:28
